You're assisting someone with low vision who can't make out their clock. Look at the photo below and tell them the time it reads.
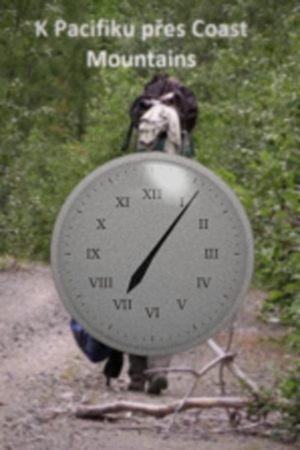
7:06
